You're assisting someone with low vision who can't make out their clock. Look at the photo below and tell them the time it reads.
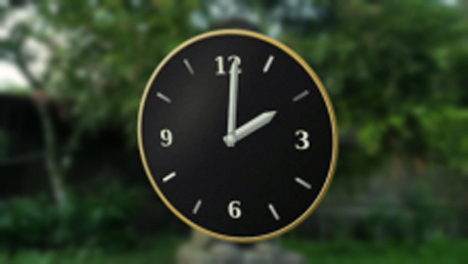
2:01
